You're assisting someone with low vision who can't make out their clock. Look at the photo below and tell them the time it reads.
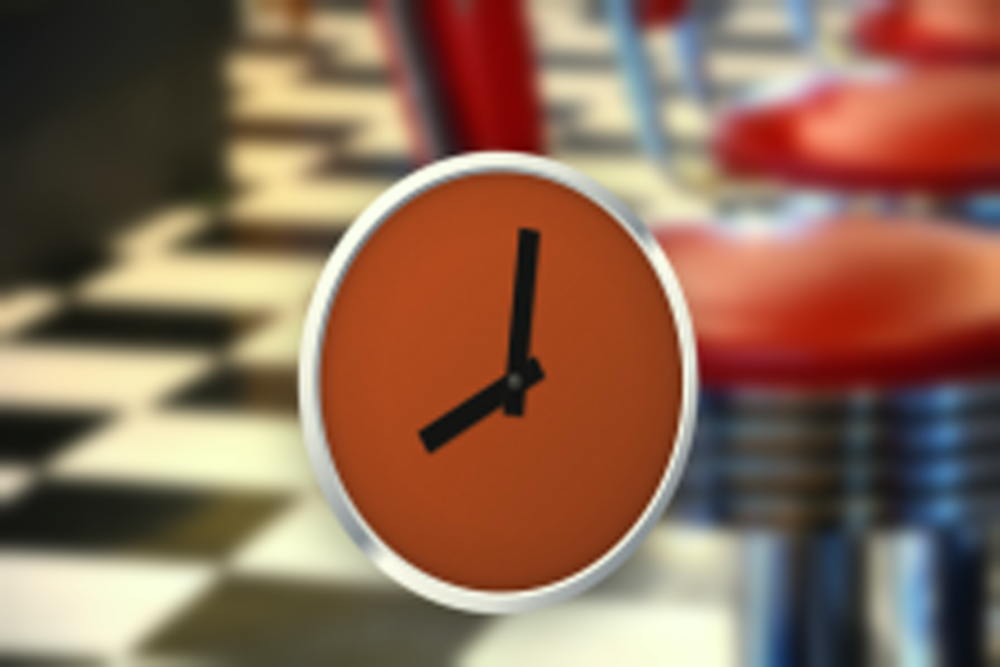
8:01
